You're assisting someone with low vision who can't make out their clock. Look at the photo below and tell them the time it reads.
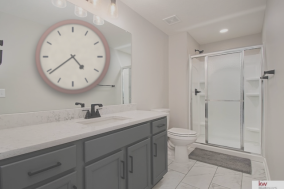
4:39
